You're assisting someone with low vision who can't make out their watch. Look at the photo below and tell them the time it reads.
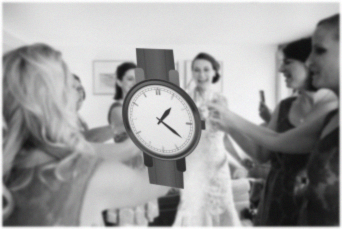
1:21
